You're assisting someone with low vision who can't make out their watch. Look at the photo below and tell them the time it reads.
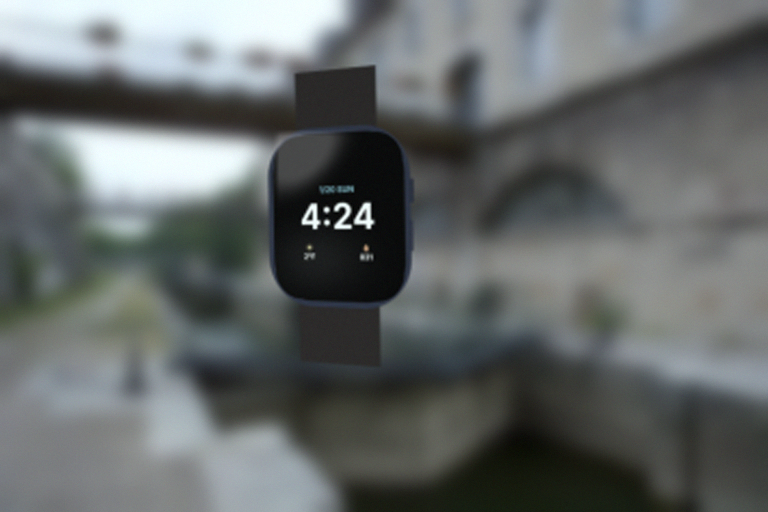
4:24
